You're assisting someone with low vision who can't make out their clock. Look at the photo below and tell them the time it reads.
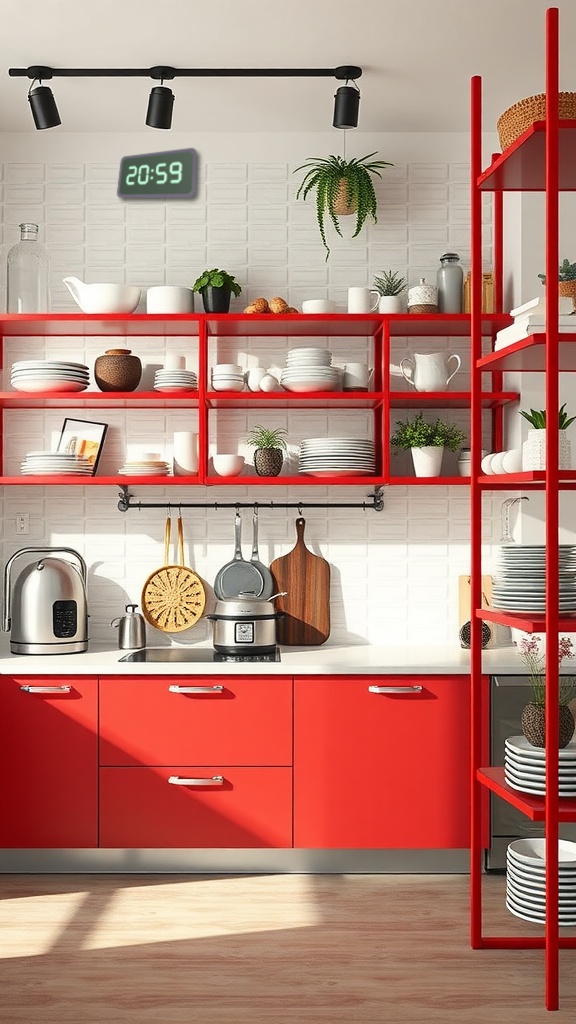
20:59
